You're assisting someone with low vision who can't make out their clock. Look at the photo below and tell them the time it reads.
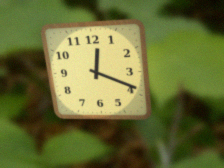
12:19
